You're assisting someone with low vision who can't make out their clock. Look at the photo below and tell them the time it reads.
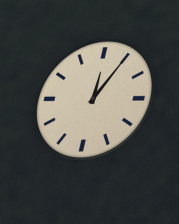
12:05
